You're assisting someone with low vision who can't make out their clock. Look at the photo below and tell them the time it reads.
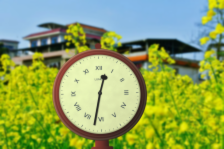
12:32
